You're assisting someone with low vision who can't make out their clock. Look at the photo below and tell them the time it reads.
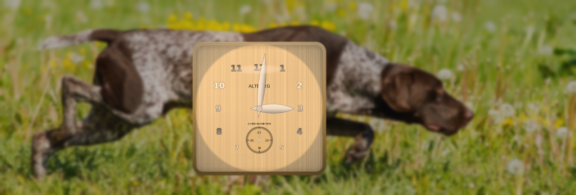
3:01
